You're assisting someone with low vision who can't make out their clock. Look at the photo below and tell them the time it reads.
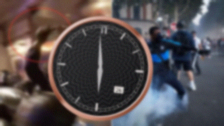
5:59
